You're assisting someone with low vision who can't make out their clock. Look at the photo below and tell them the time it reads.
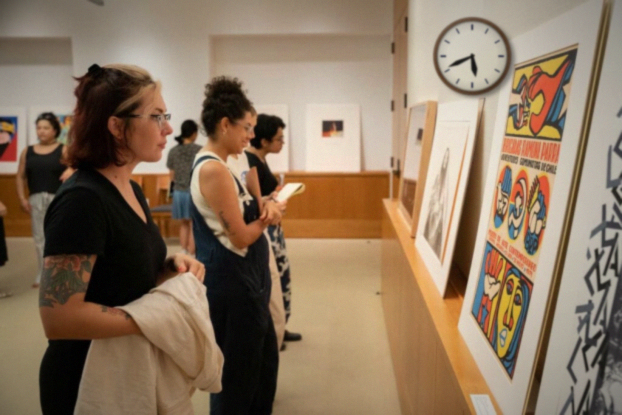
5:41
